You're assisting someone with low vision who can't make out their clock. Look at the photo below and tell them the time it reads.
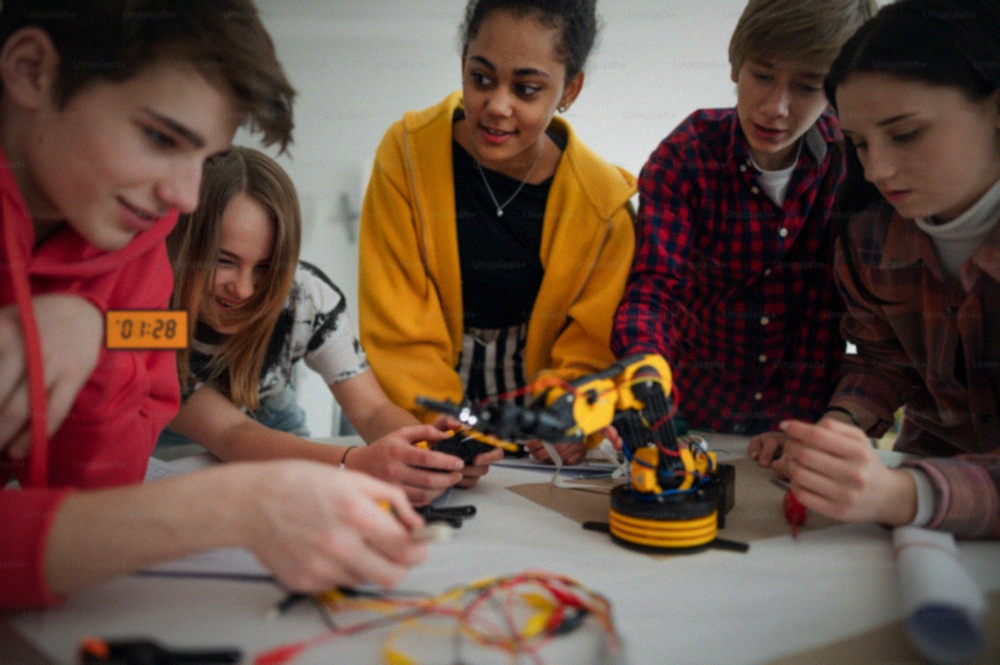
1:28
